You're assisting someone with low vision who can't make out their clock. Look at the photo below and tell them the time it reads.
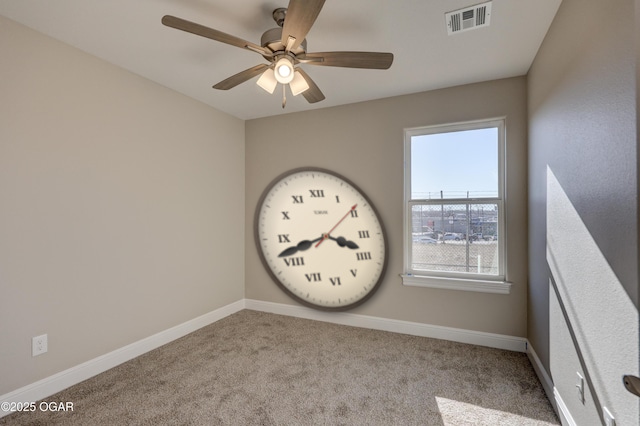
3:42:09
